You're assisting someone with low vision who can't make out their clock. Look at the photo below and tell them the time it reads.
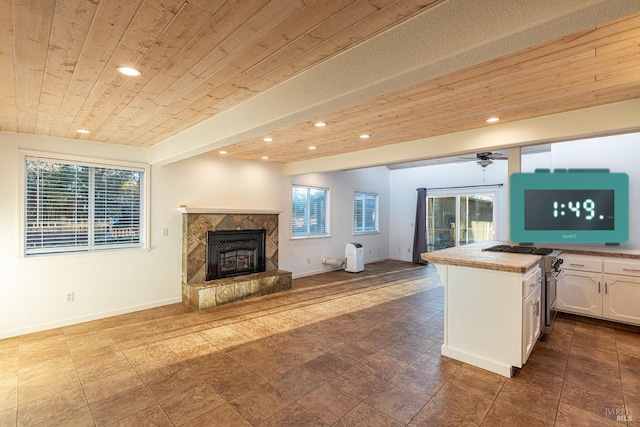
1:49
